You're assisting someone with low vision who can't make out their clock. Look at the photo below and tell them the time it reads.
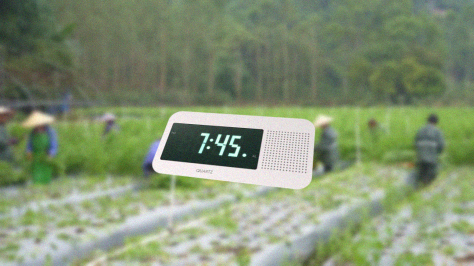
7:45
